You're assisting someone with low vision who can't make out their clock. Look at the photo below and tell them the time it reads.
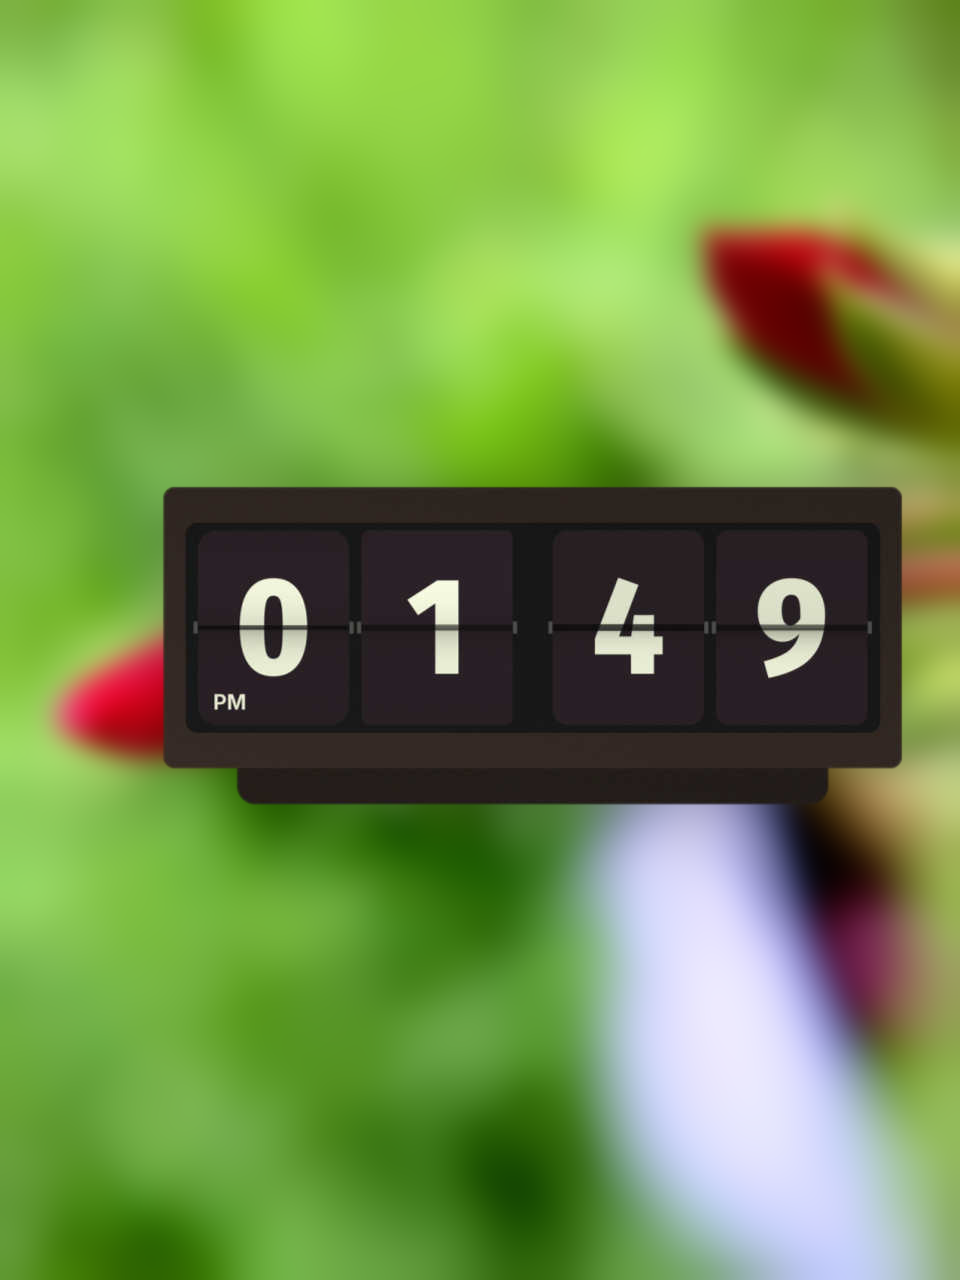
1:49
